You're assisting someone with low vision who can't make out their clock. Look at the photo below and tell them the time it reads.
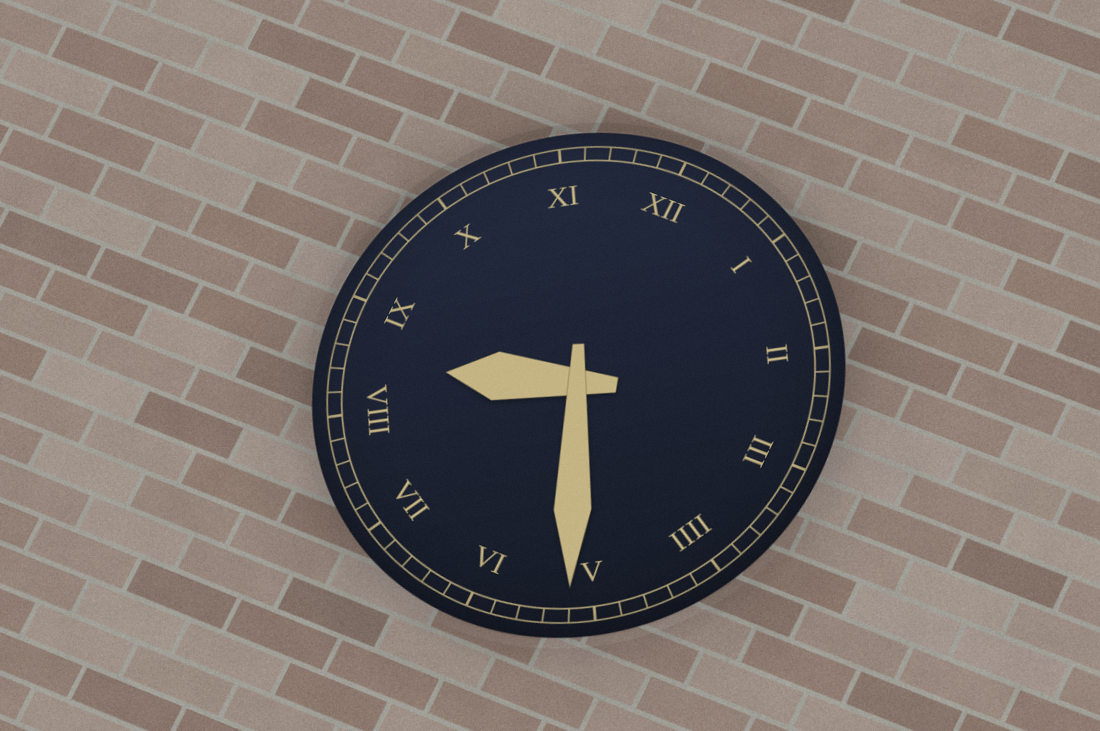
8:26
